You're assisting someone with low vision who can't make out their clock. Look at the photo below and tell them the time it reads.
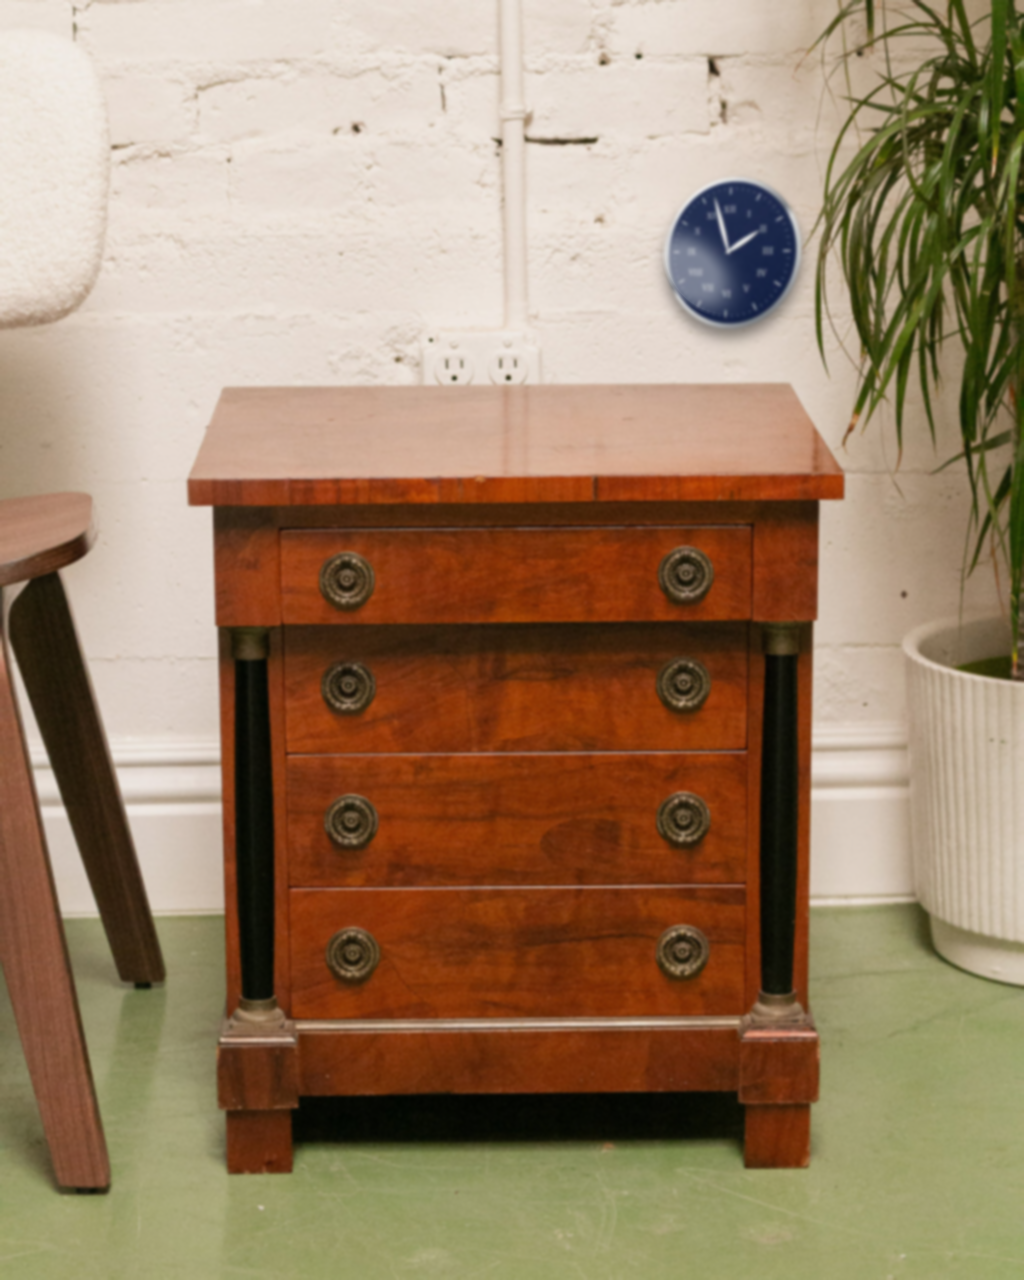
1:57
